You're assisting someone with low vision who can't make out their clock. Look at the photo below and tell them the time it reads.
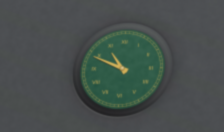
10:49
